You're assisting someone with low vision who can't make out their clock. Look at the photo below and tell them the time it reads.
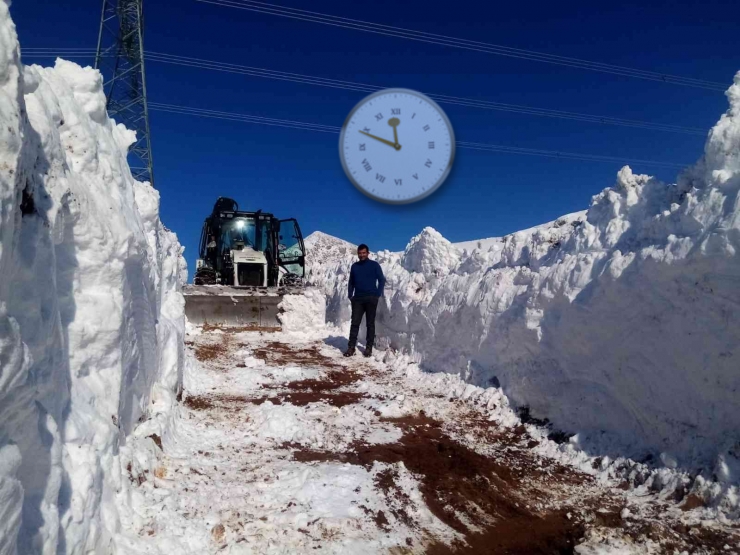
11:49
